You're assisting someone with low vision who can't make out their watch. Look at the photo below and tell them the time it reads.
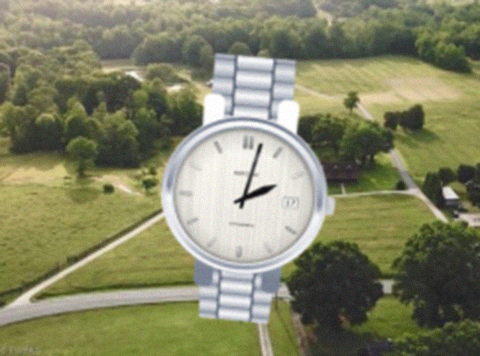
2:02
